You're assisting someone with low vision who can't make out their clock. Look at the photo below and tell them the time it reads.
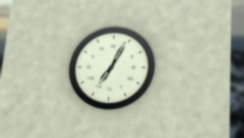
7:04
